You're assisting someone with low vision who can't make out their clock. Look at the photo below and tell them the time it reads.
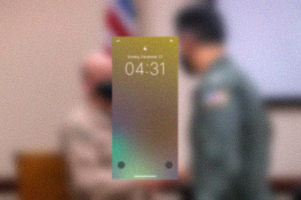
4:31
